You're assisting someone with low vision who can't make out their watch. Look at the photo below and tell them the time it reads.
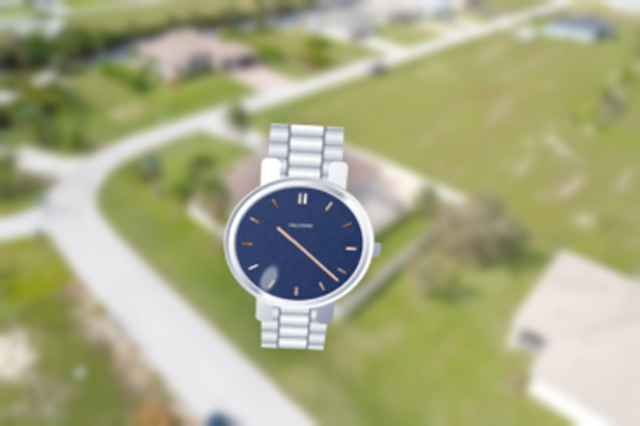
10:22
